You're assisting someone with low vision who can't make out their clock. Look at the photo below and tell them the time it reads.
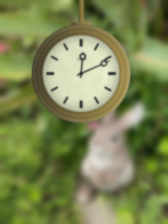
12:11
